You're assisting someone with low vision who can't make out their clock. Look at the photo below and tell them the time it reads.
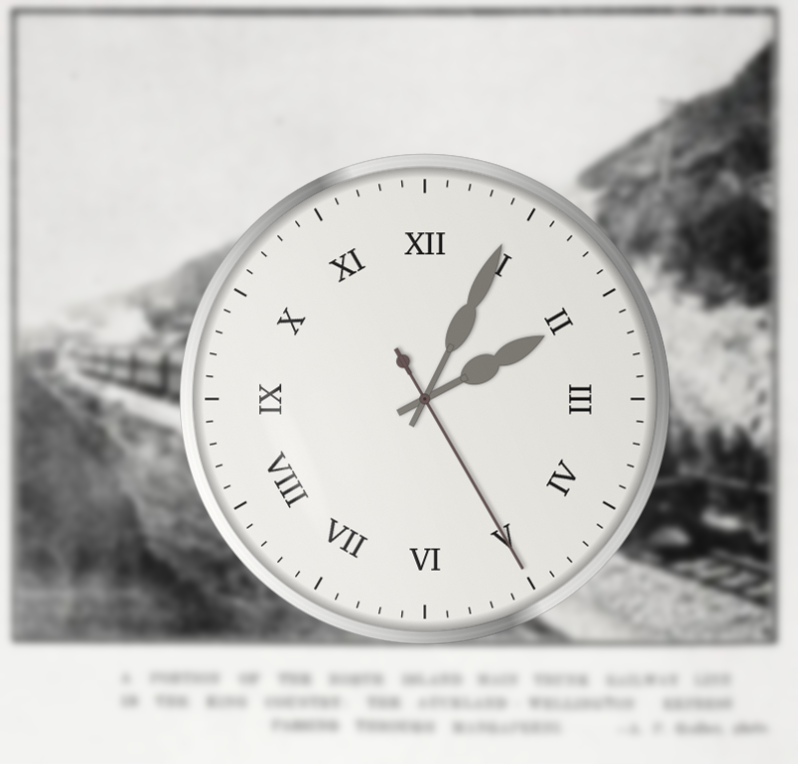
2:04:25
